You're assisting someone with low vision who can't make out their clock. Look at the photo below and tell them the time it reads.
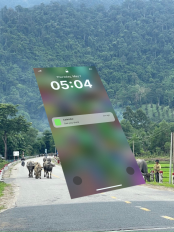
5:04
